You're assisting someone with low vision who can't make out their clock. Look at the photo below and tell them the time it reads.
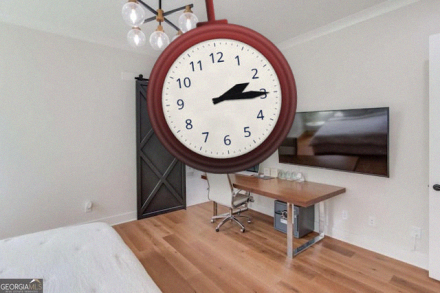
2:15
